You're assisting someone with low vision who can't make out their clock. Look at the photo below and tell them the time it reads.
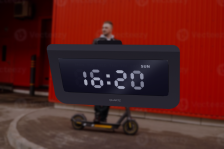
16:20
